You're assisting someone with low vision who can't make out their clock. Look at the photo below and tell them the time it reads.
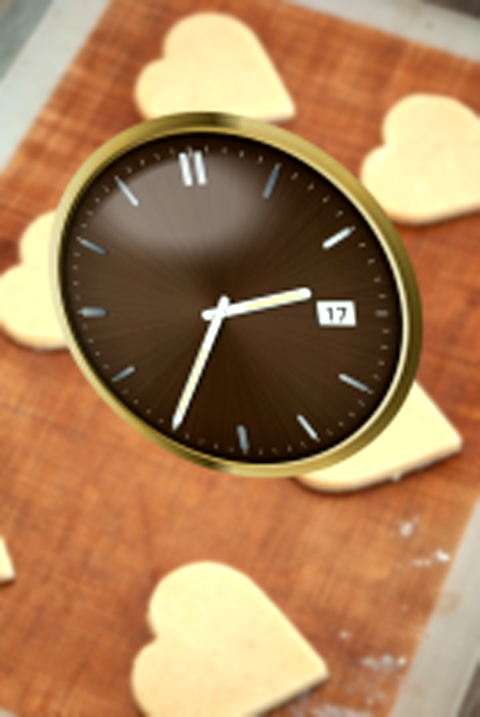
2:35
